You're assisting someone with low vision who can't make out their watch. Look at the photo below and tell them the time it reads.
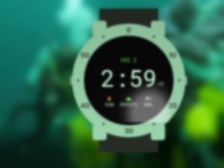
2:59
